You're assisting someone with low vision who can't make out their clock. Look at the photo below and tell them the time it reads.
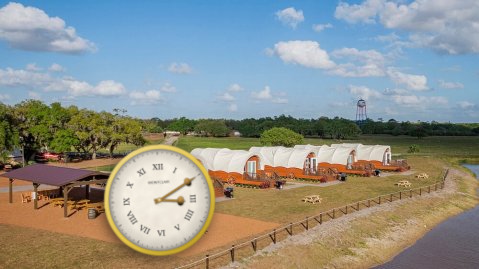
3:10
